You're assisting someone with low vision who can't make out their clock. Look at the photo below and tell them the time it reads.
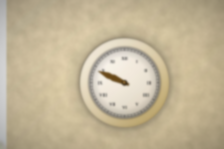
9:49
